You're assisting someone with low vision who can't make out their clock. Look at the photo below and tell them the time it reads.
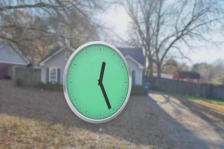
12:26
